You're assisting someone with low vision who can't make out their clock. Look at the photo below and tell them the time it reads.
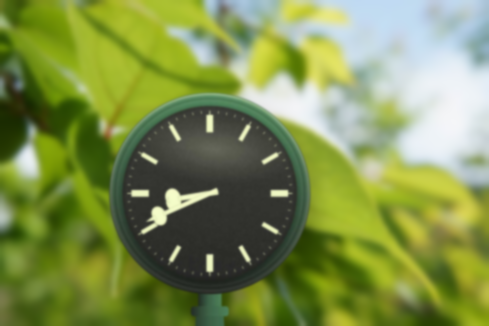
8:41
